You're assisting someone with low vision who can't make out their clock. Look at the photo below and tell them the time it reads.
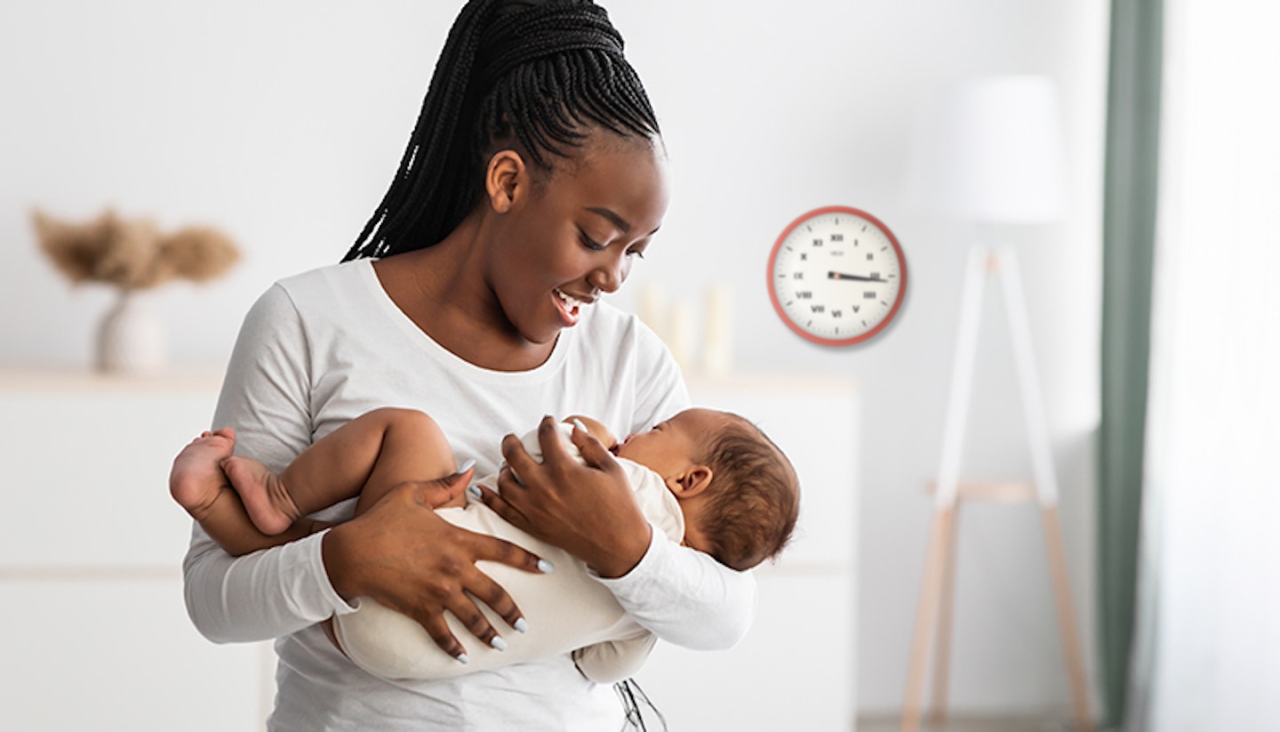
3:16
